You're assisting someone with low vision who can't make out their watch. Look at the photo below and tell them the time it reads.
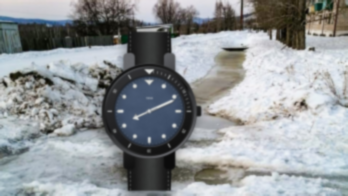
8:11
